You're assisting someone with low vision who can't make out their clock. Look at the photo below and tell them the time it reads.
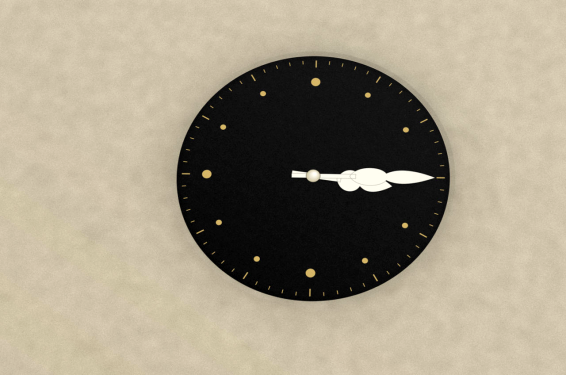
3:15
